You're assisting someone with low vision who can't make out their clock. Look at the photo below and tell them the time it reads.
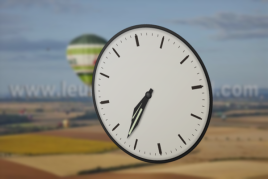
7:37
